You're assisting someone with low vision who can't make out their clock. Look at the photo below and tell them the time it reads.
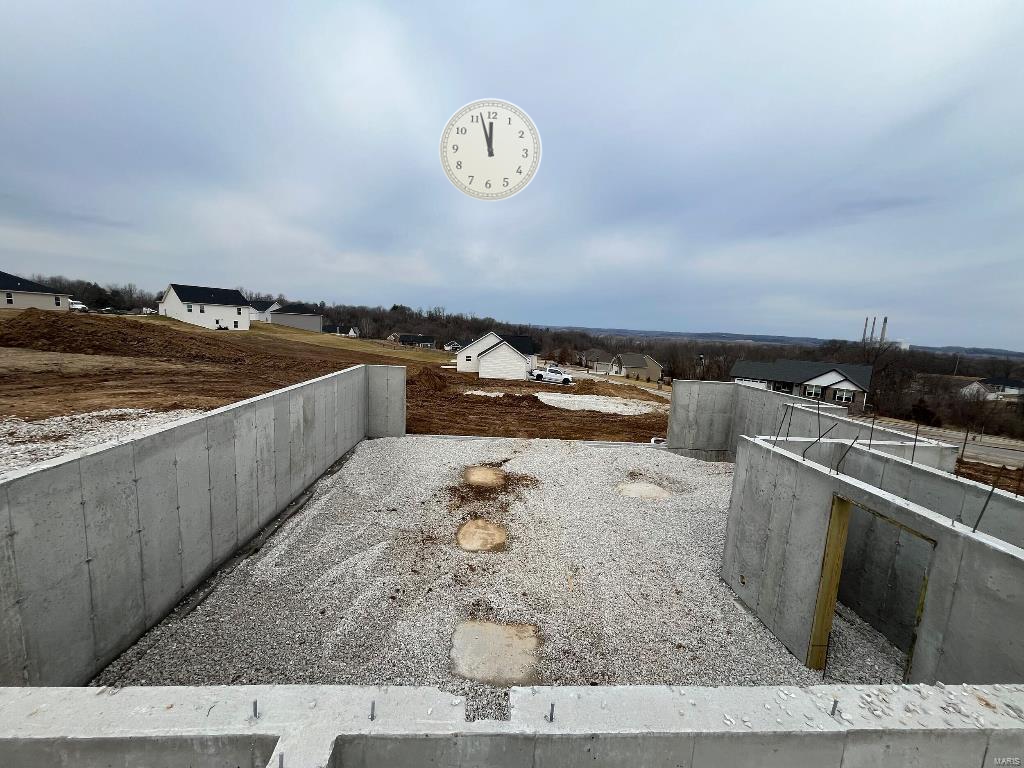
11:57
